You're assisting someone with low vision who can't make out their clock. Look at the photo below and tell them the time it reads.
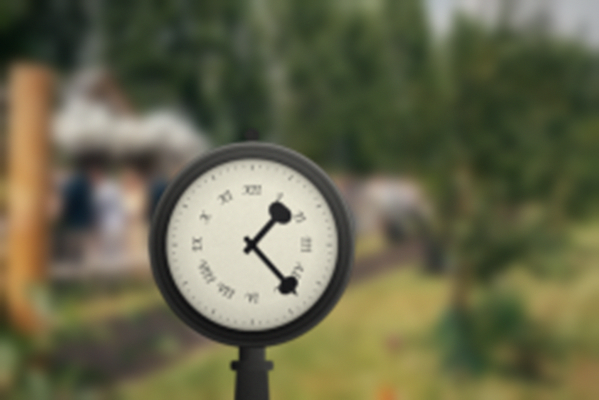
1:23
